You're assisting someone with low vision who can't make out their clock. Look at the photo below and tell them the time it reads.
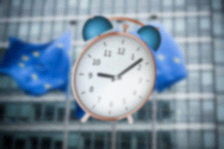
9:08
